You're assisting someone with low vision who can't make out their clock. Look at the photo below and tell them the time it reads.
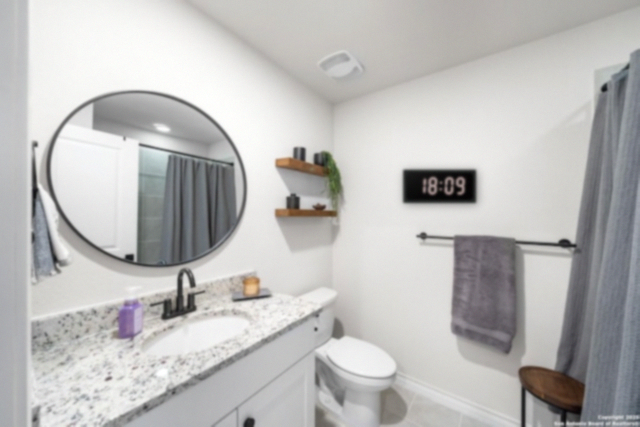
18:09
